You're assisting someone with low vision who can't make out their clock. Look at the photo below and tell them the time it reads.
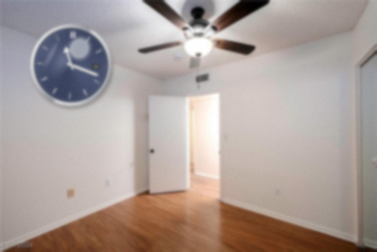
11:18
